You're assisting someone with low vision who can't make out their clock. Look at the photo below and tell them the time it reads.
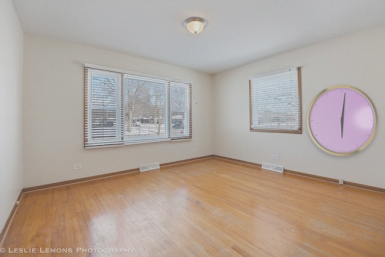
6:01
